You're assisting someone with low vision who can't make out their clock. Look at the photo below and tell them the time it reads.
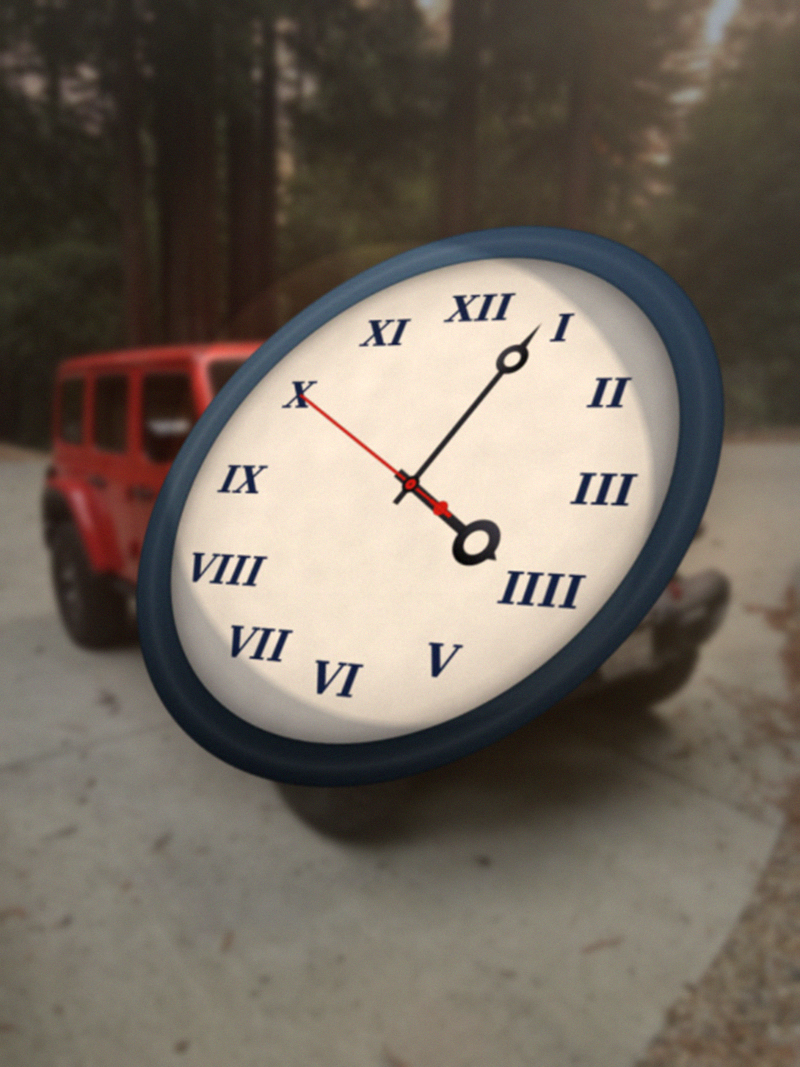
4:03:50
